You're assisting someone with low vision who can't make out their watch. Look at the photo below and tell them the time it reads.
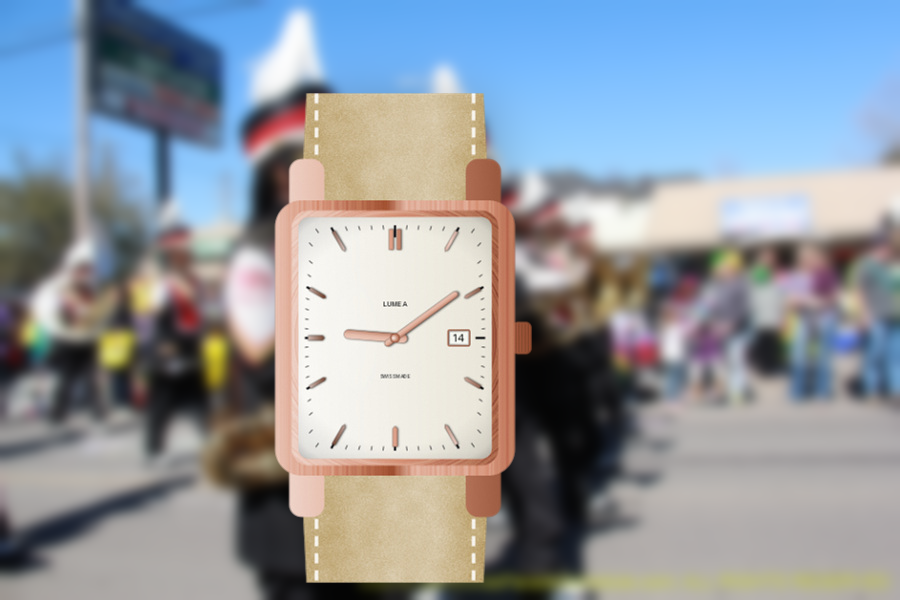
9:09
